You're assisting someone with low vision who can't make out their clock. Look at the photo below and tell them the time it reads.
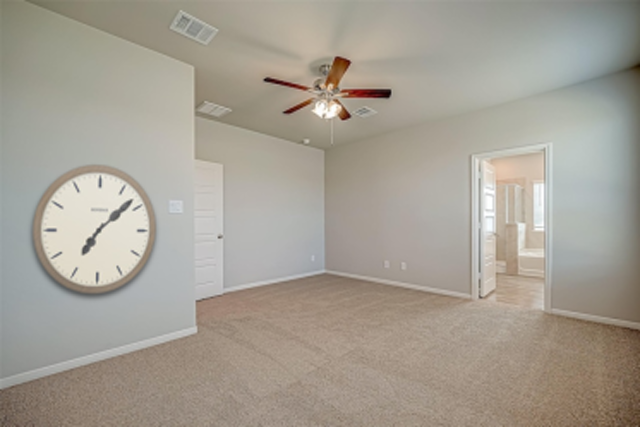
7:08
